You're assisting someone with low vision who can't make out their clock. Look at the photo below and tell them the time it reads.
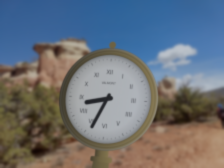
8:34
